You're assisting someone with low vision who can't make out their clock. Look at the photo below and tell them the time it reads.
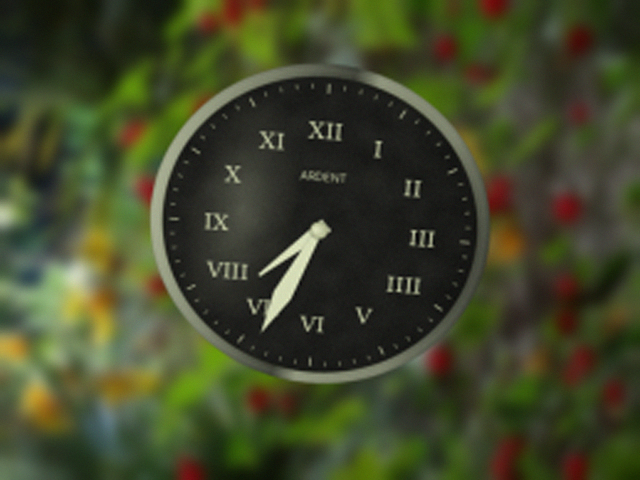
7:34
